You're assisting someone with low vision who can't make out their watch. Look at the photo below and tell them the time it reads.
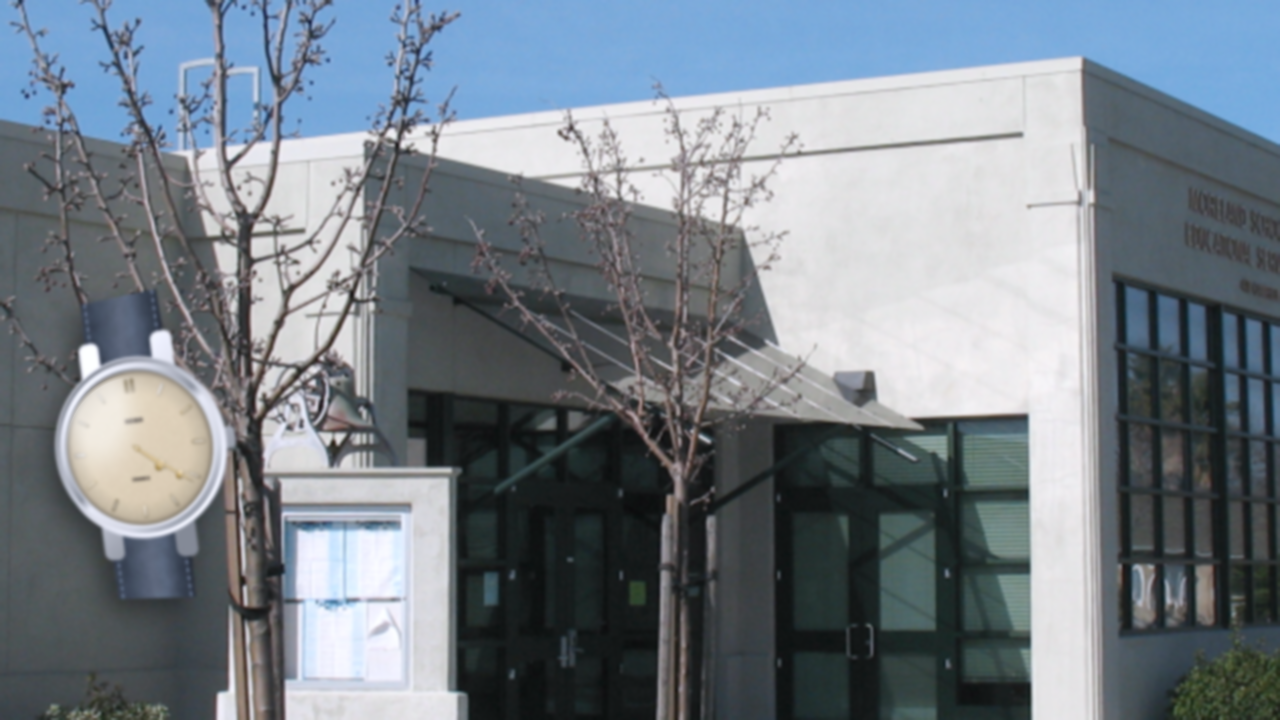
4:21
